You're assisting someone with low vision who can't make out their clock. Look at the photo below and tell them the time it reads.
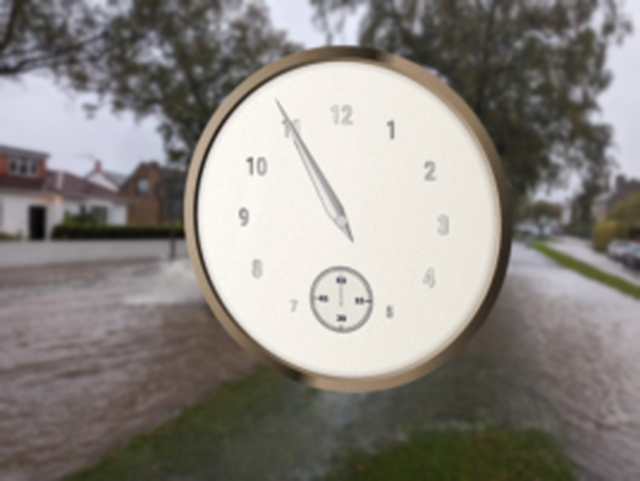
10:55
